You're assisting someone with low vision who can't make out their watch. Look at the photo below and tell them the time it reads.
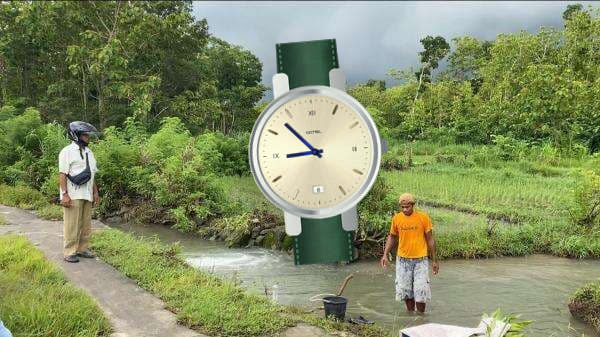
8:53
